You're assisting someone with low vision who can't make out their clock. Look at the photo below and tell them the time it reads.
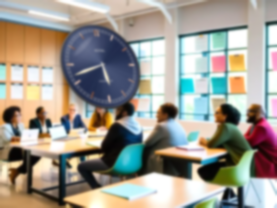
5:42
